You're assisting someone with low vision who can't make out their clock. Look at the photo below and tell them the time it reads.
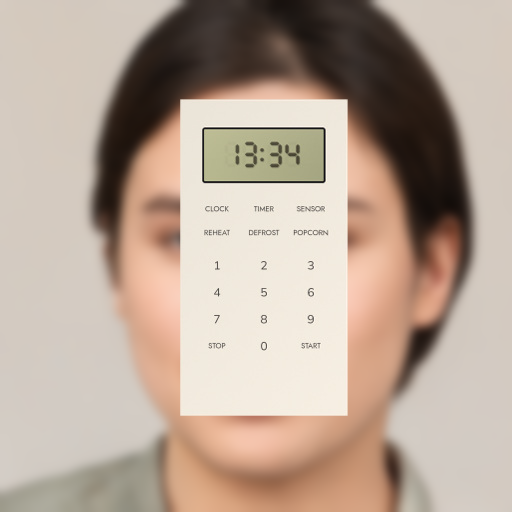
13:34
